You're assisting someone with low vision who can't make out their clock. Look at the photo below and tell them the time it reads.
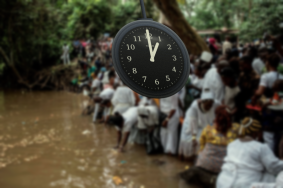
1:00
